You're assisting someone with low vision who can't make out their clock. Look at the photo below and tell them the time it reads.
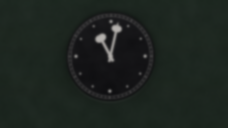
11:02
